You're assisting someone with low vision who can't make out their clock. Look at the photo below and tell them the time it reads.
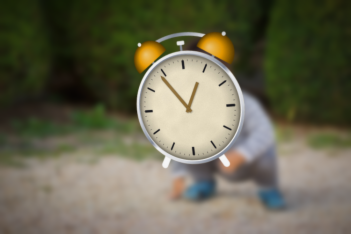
12:54
